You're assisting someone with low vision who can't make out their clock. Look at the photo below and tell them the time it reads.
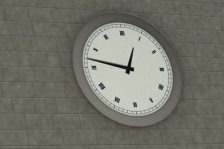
12:47
